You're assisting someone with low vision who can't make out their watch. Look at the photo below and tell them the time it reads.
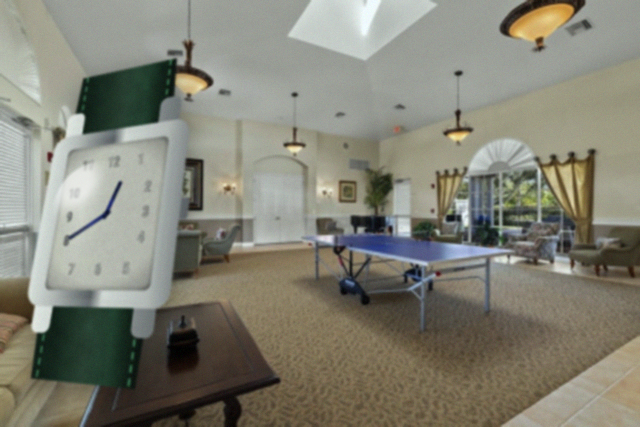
12:40
